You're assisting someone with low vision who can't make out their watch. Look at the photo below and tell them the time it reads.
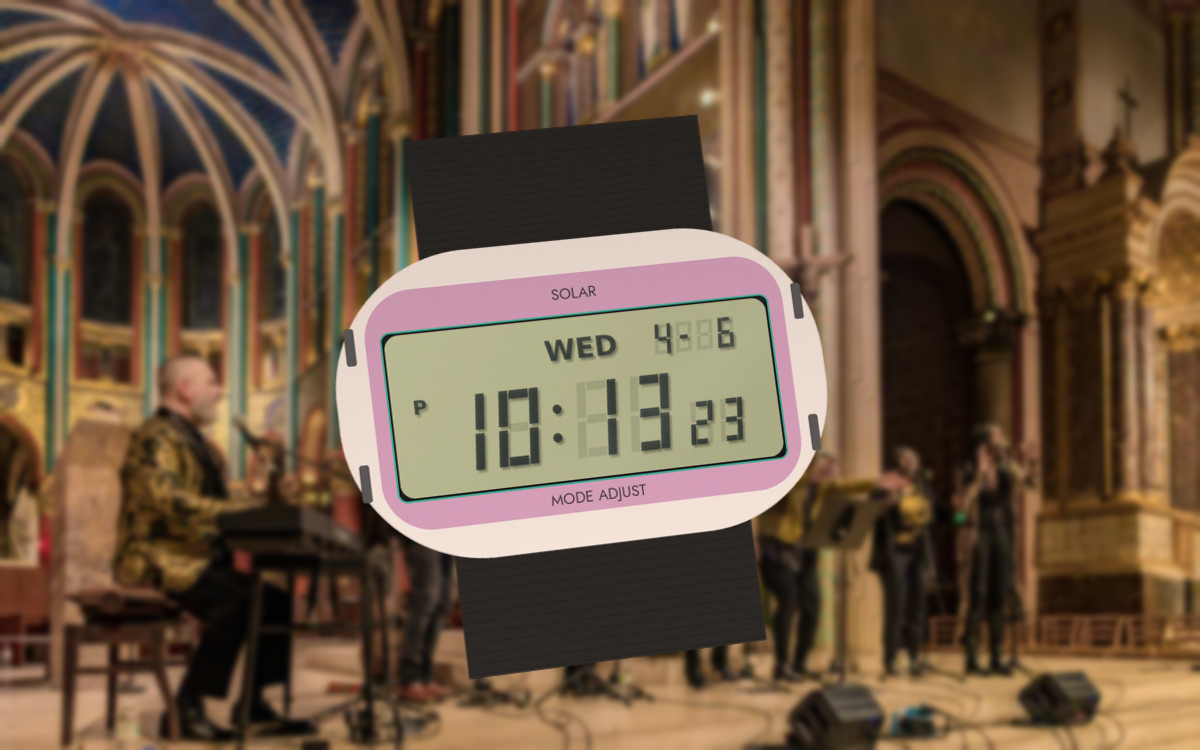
10:13:23
